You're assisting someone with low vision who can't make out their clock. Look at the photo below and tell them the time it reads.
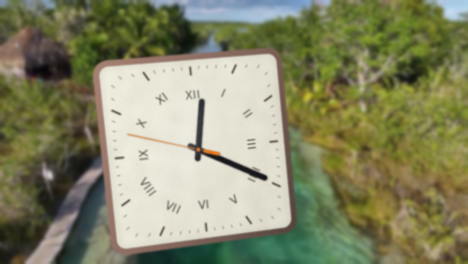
12:19:48
